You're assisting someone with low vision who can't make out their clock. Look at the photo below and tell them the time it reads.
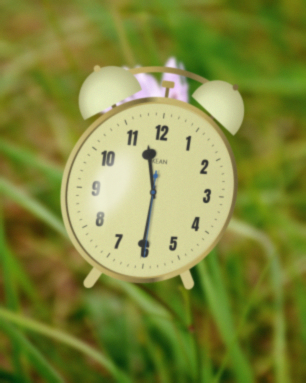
11:30:30
